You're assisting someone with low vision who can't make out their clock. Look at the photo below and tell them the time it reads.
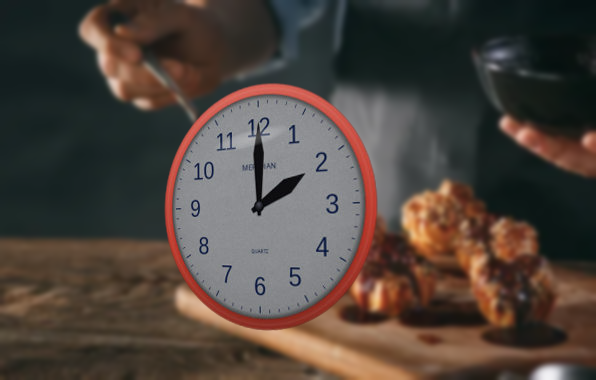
2:00
